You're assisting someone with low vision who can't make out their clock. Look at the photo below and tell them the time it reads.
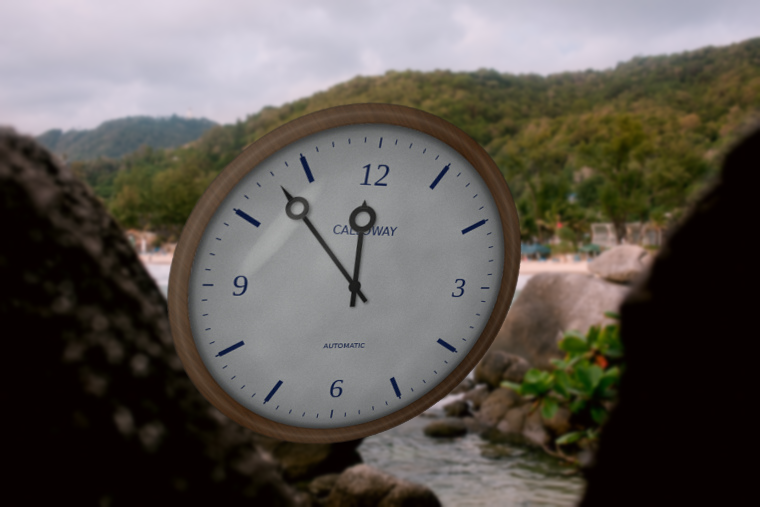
11:53
